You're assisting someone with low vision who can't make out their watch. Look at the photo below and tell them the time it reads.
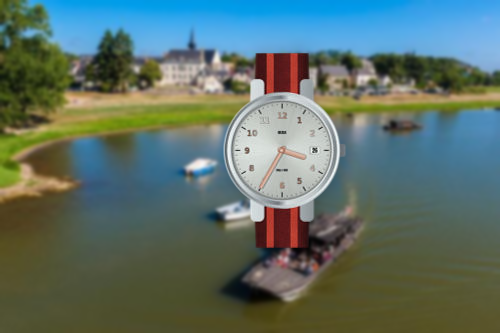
3:35
